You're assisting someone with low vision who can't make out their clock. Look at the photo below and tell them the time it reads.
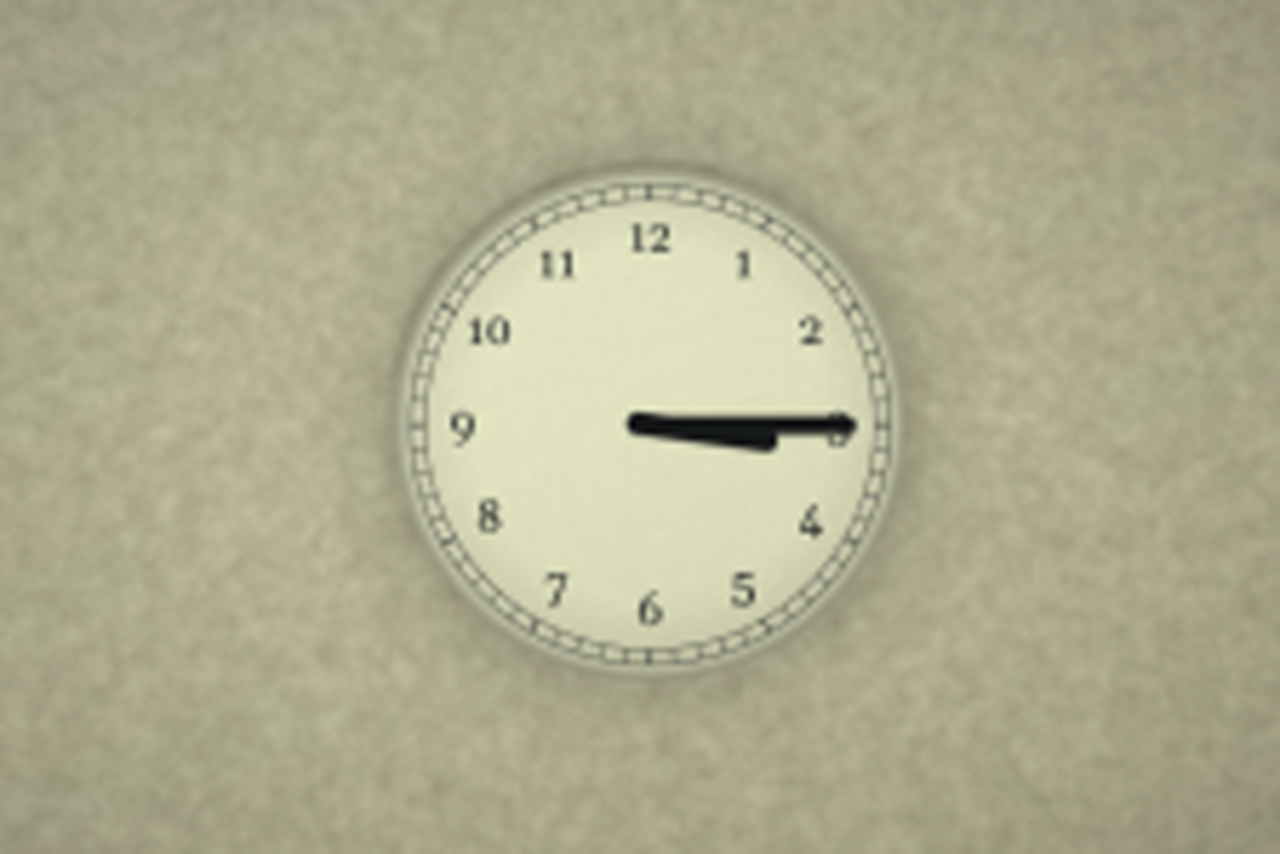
3:15
